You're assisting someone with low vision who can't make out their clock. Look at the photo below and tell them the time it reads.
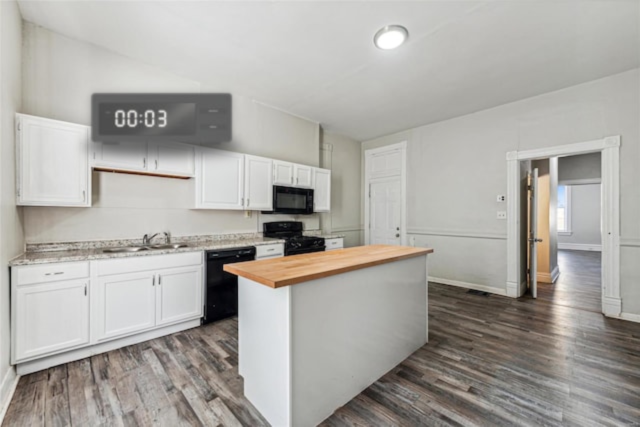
0:03
